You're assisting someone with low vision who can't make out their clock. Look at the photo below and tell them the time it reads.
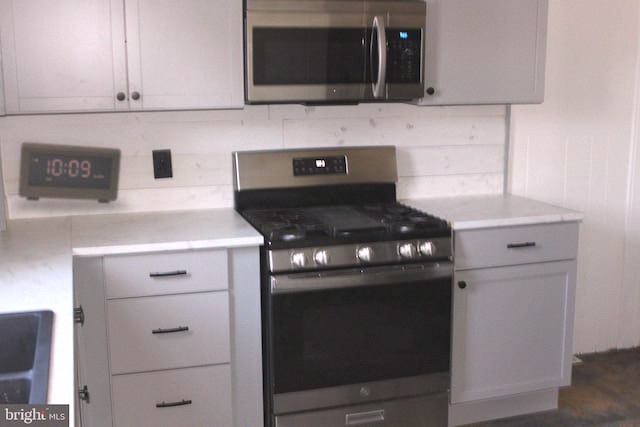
10:09
